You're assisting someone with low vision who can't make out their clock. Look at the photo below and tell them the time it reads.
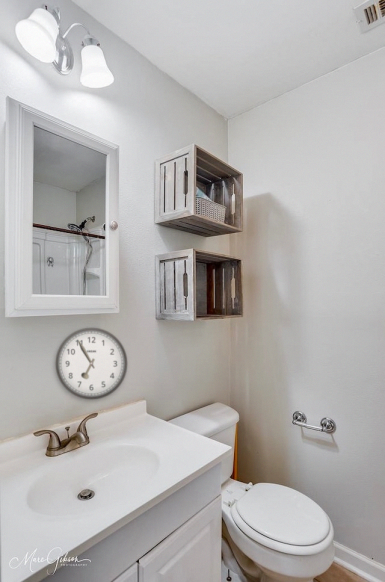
6:55
